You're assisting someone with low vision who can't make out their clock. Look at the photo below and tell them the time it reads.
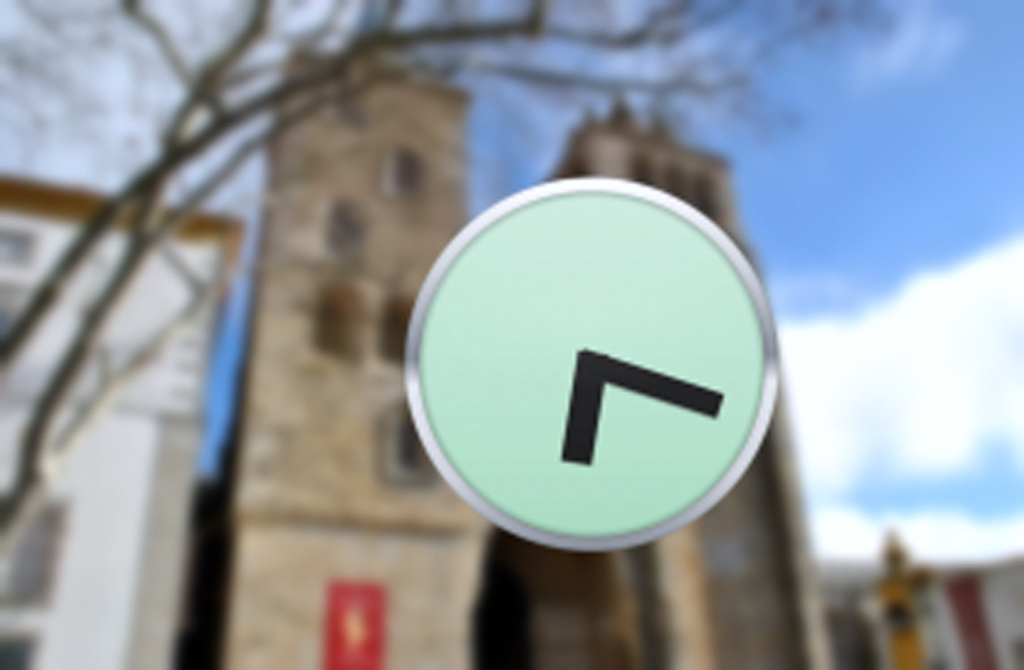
6:18
